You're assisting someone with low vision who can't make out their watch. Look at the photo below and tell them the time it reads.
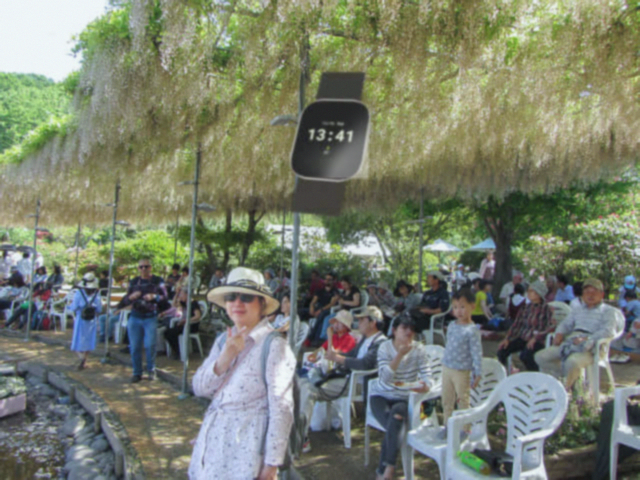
13:41
